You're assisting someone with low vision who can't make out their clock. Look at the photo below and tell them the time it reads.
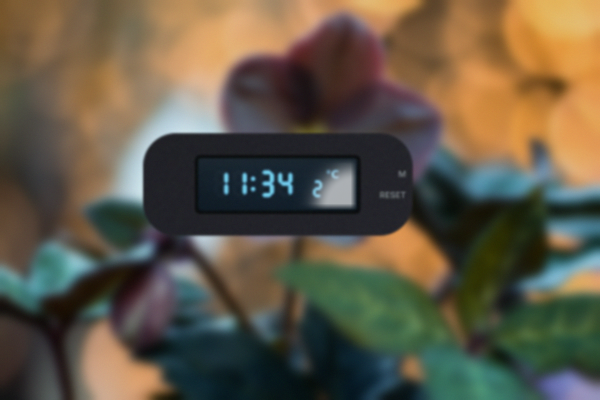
11:34
